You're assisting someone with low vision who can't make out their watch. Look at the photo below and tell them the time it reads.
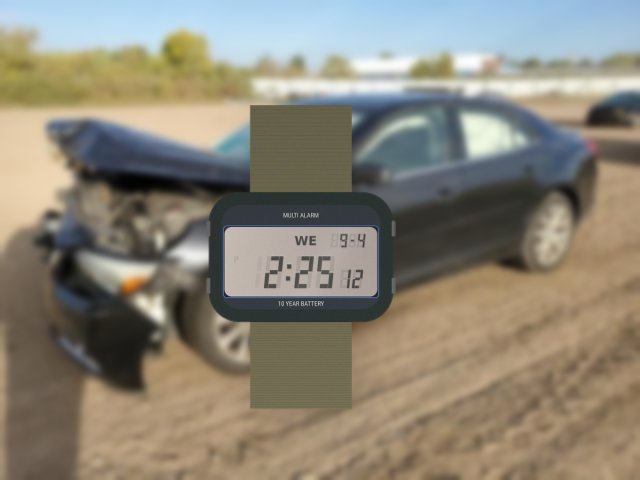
2:25:12
